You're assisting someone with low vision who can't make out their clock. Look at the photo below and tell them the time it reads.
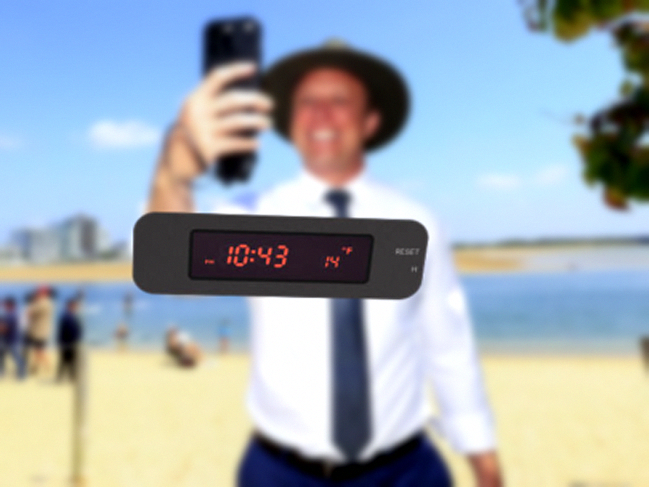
10:43
